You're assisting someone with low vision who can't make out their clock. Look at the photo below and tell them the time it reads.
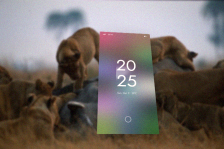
20:25
